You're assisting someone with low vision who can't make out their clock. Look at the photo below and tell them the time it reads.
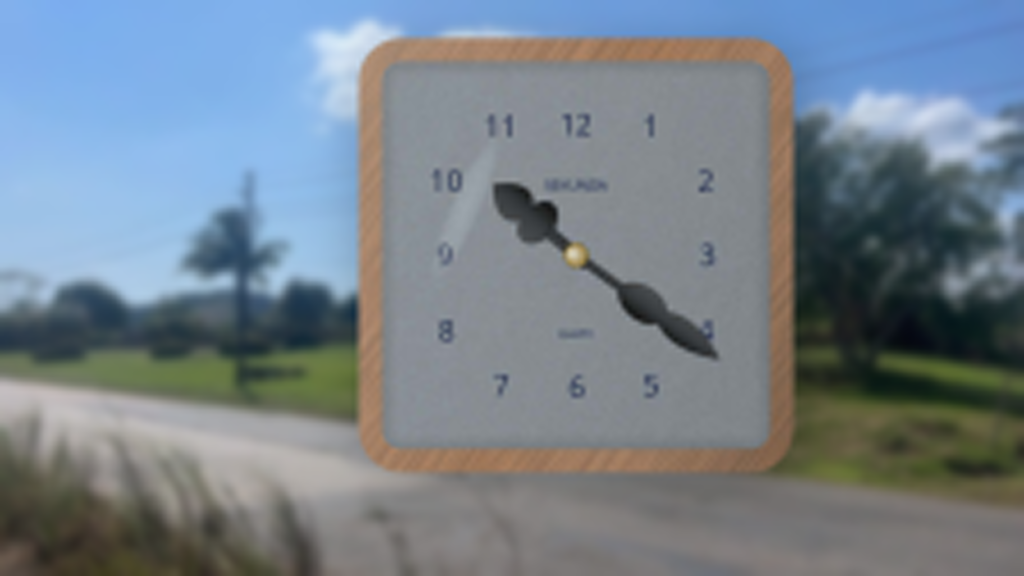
10:21
